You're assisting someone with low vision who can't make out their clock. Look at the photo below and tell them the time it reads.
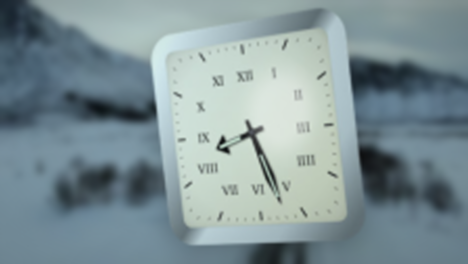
8:27
